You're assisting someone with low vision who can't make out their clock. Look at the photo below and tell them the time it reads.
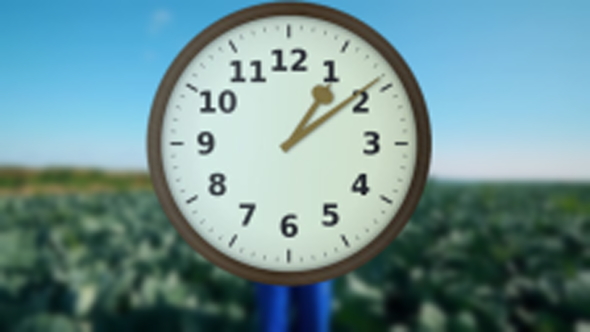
1:09
